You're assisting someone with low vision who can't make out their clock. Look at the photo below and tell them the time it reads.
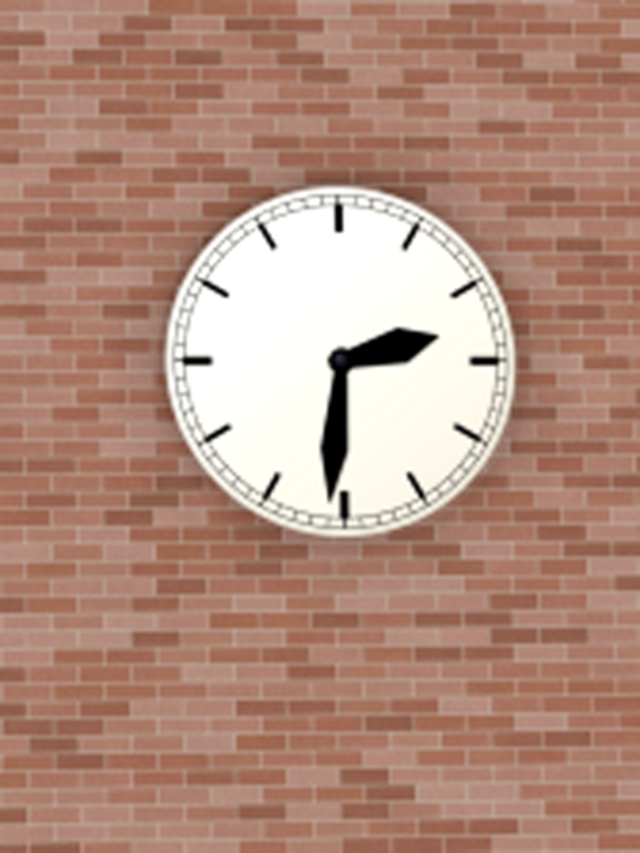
2:31
